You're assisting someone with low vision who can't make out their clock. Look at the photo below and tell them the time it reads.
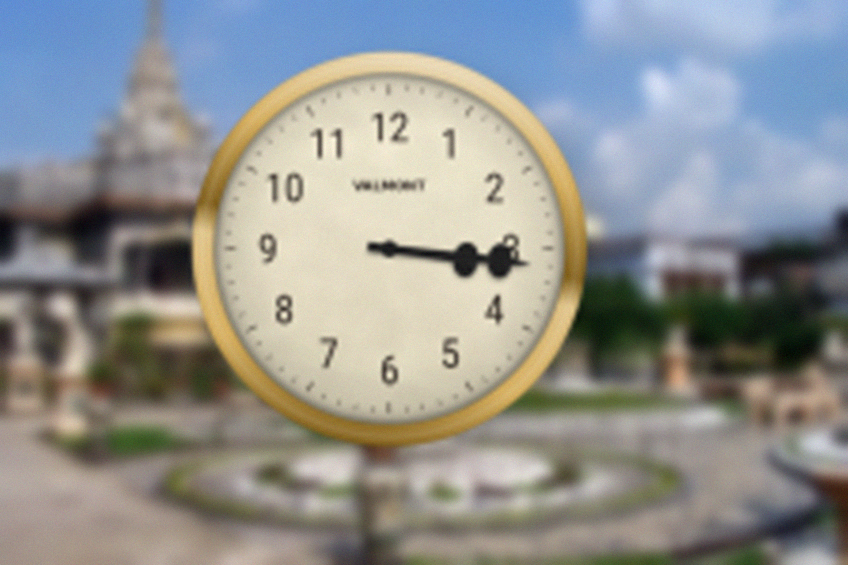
3:16
